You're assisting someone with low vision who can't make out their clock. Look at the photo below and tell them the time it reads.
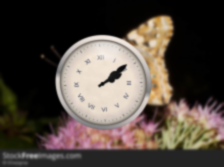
2:09
